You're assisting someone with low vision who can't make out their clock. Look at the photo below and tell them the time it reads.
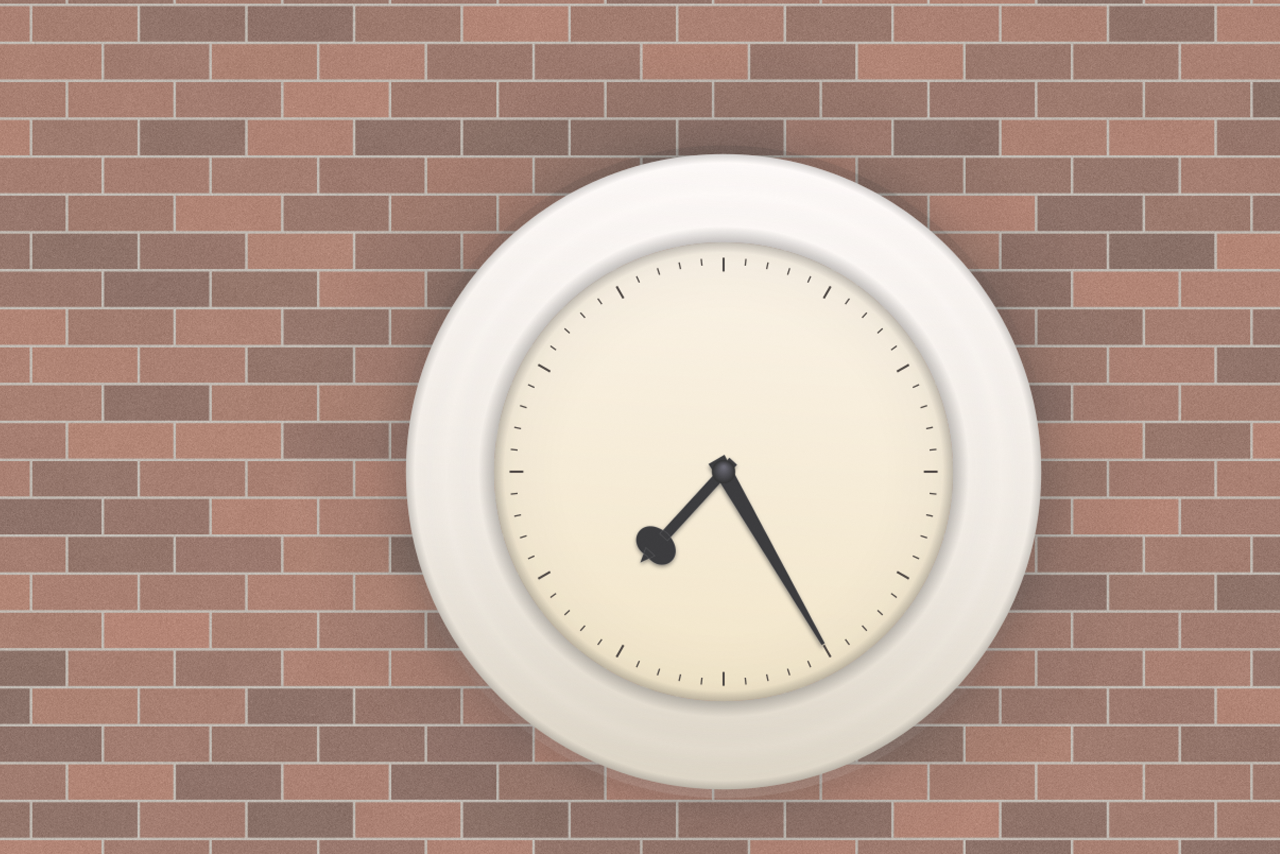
7:25
